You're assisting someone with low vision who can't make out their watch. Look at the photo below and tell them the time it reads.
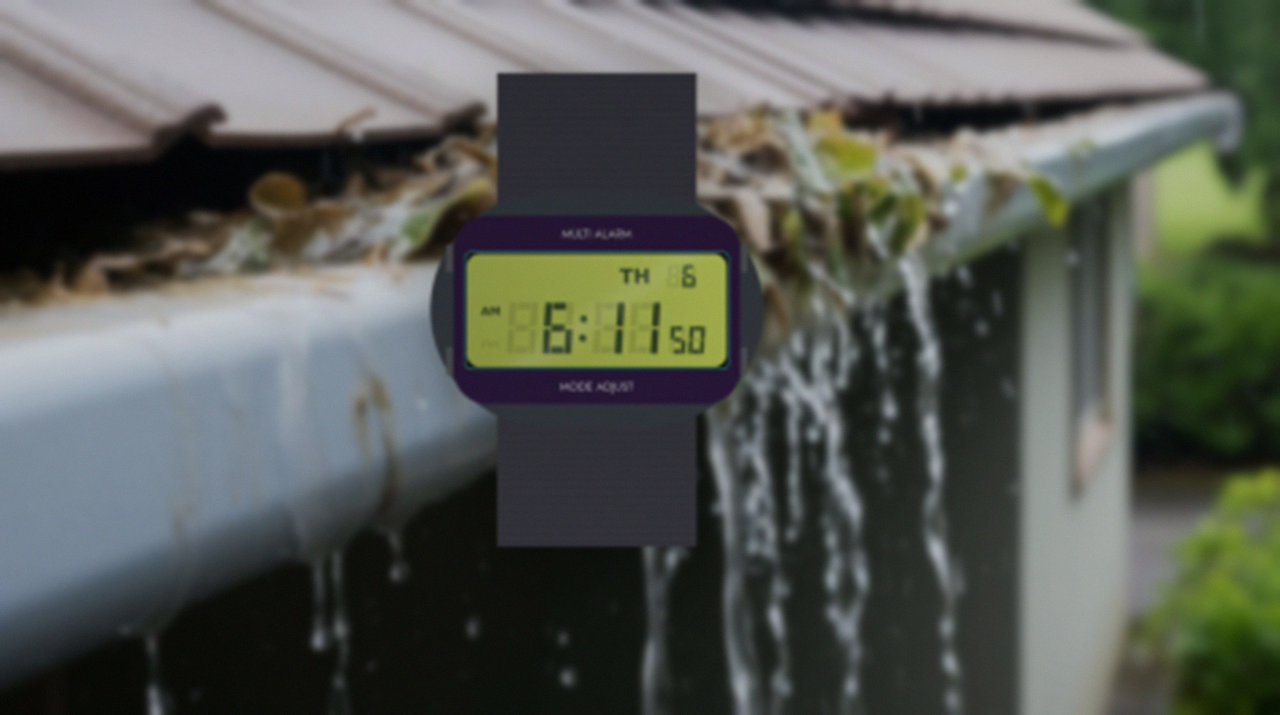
6:11:50
